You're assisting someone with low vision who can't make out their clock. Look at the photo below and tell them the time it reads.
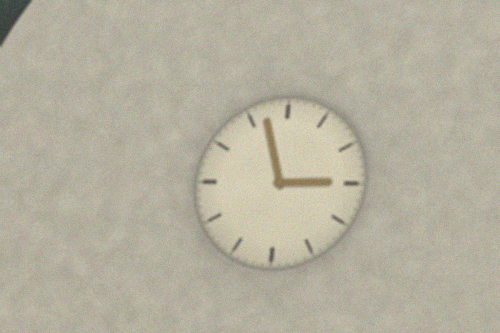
2:57
